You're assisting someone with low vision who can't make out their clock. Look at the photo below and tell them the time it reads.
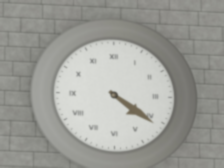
4:21
